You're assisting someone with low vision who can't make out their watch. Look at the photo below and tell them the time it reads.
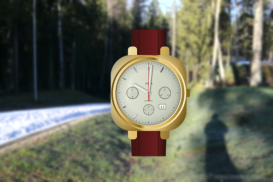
10:01
